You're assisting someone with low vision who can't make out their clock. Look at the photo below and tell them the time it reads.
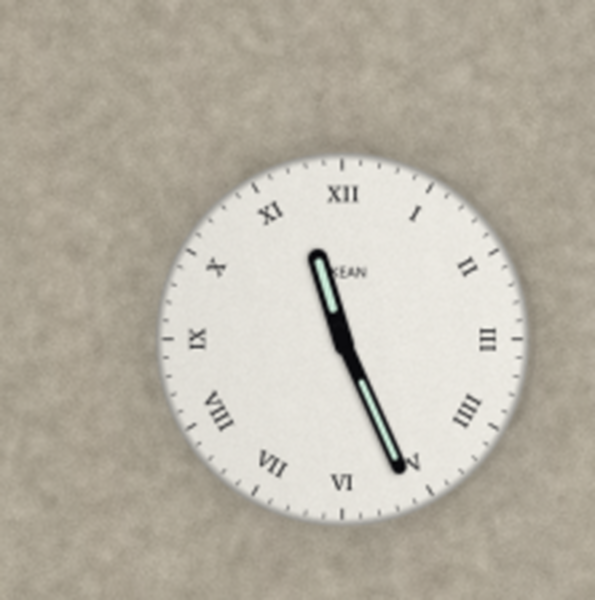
11:26
